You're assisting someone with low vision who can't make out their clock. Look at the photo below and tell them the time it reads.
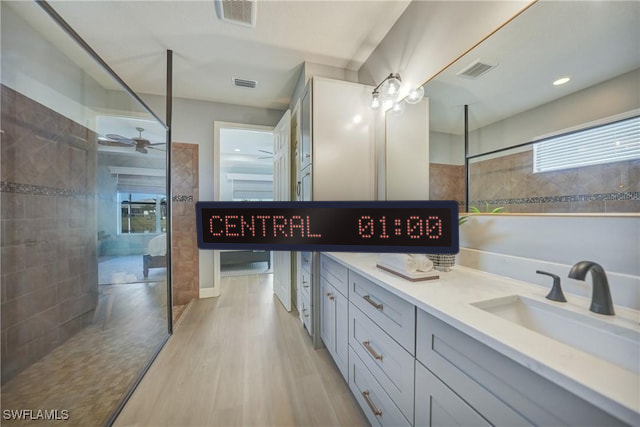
1:00
